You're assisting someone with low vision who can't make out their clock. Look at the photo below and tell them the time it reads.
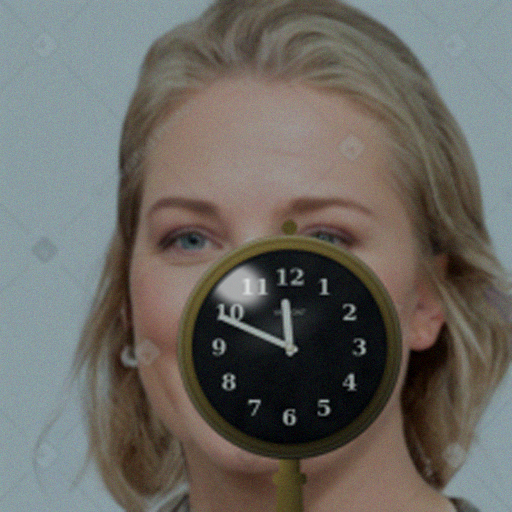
11:49
